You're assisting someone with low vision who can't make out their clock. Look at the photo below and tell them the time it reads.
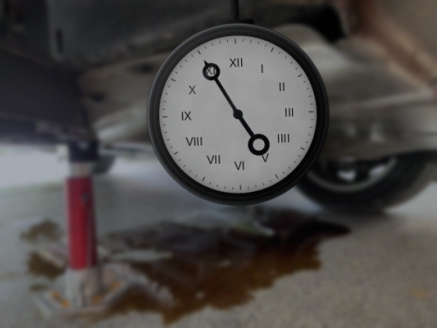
4:55
